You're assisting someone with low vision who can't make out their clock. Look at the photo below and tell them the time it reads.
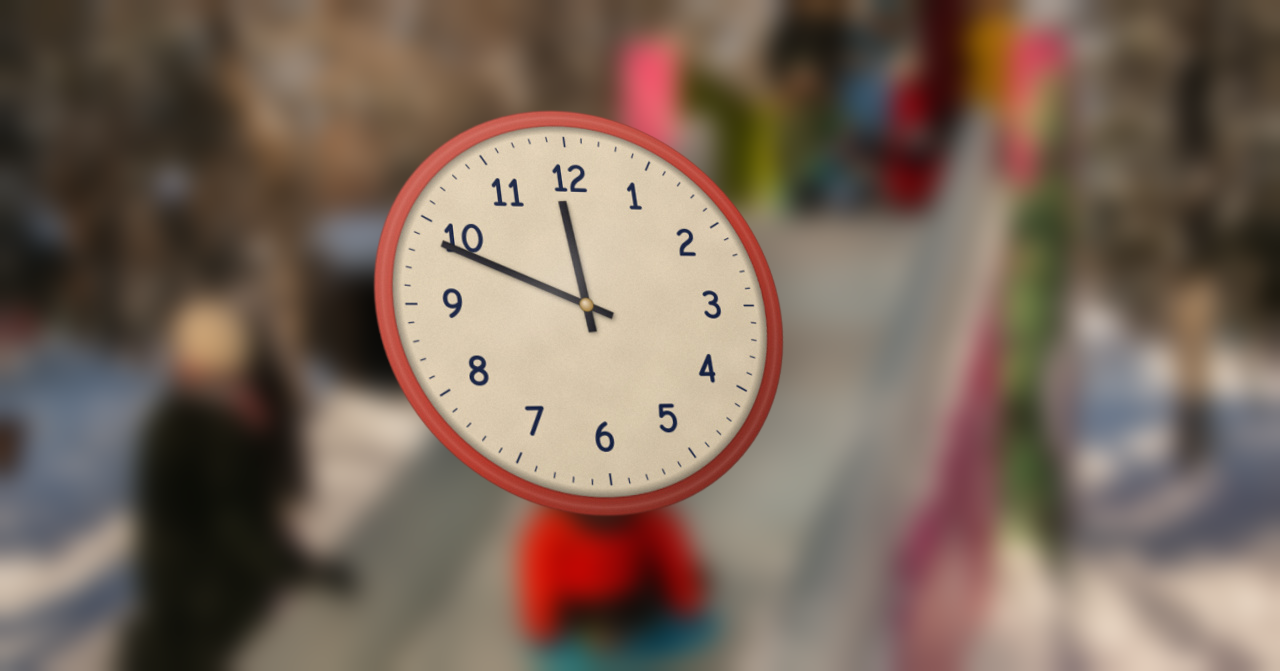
11:49
